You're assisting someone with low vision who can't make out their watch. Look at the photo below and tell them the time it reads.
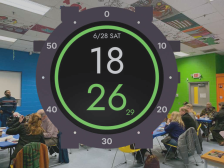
18:26:29
